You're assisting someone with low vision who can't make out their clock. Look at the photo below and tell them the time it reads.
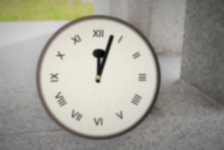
12:03
